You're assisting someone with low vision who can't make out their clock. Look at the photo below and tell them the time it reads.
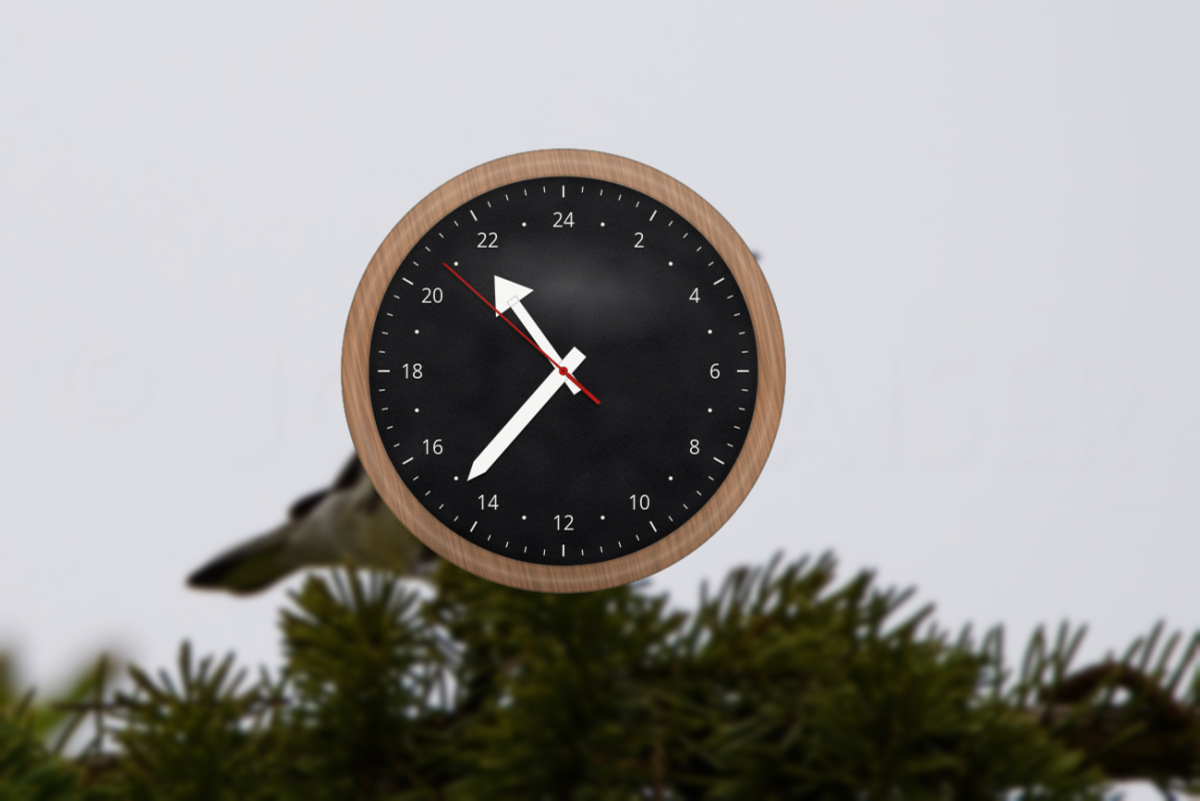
21:36:52
